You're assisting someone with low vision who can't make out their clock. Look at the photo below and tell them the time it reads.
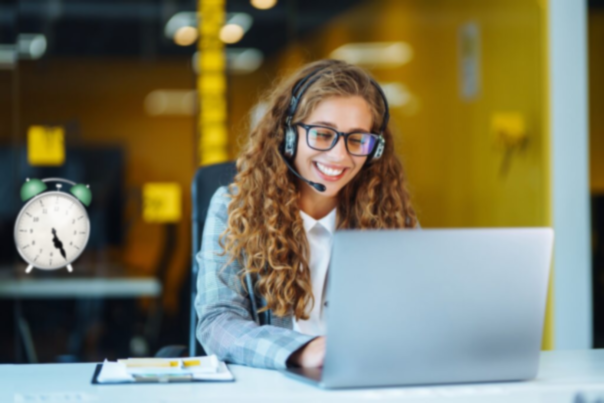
5:25
